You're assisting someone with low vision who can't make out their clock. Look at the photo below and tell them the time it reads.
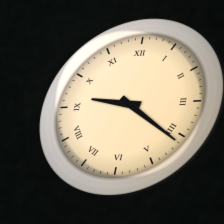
9:21
